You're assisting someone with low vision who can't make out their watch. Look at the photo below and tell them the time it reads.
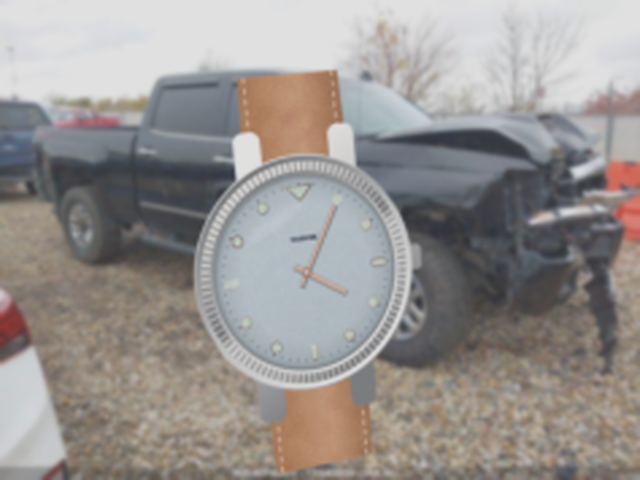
4:05
